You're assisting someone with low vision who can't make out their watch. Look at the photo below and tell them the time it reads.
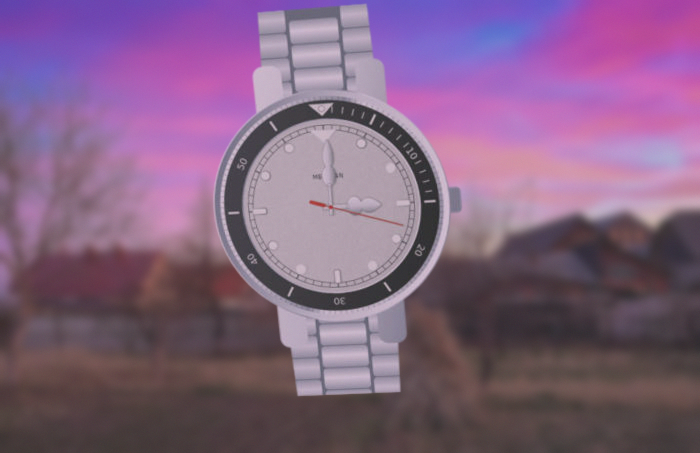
3:00:18
